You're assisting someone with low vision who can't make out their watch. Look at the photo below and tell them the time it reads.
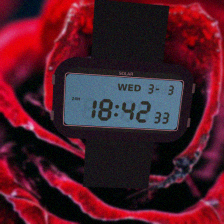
18:42:33
